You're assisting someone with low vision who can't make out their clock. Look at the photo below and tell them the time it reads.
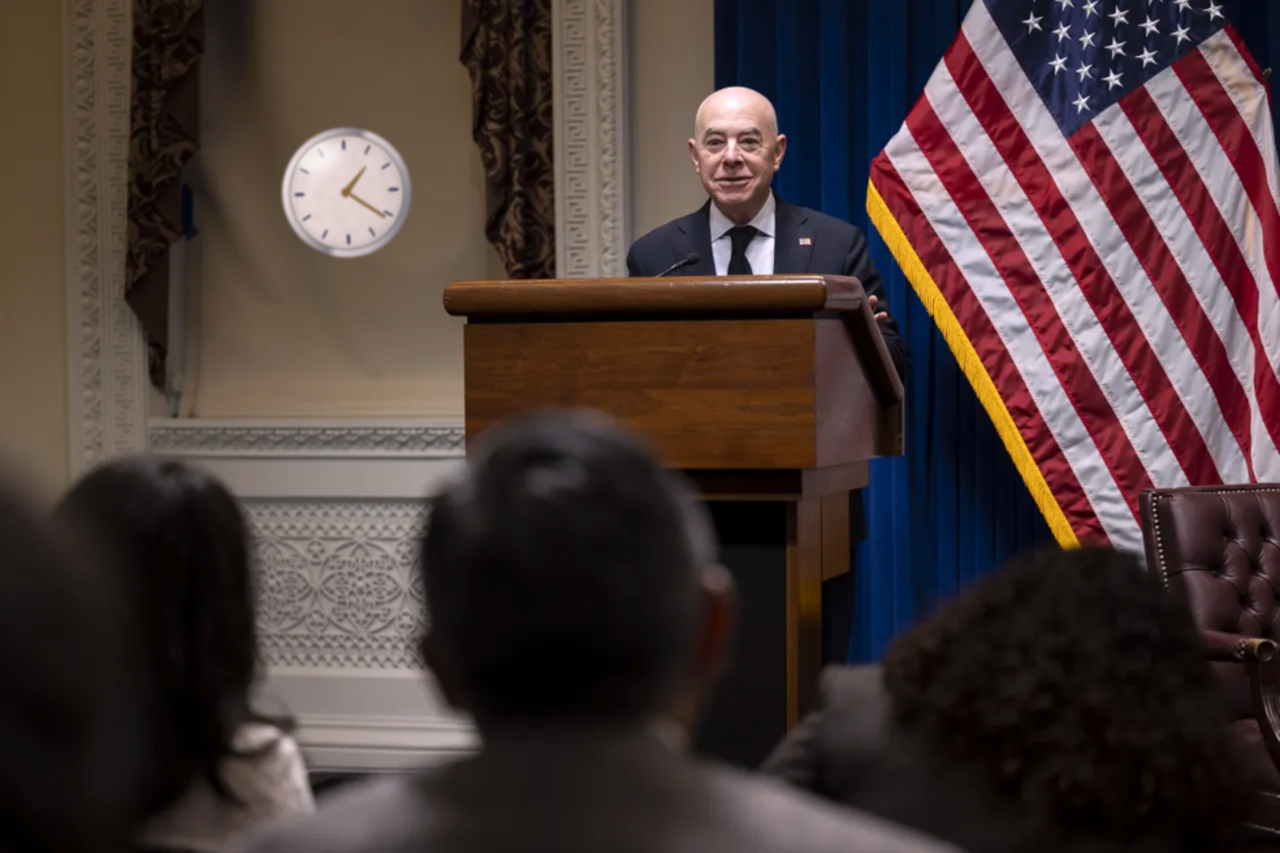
1:21
